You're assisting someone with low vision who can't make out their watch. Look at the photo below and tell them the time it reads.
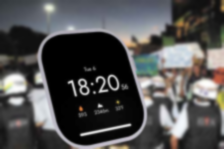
18:20
